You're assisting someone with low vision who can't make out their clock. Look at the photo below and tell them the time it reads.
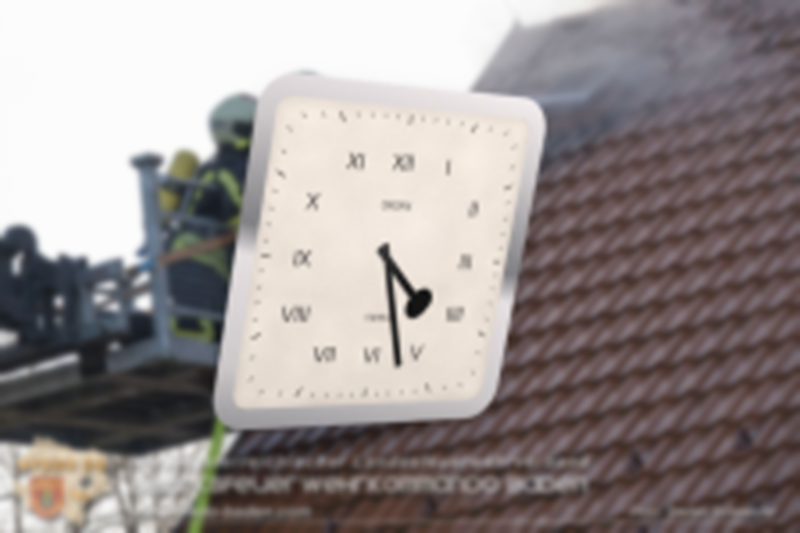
4:27
